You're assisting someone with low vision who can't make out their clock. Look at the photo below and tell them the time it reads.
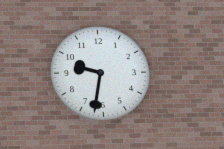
9:32
